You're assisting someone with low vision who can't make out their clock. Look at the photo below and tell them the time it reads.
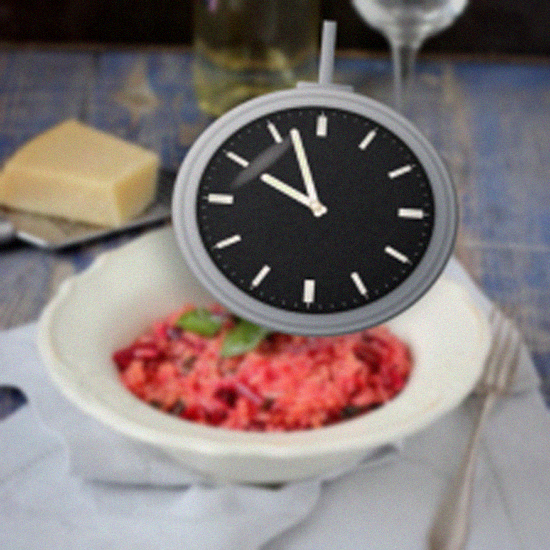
9:57
